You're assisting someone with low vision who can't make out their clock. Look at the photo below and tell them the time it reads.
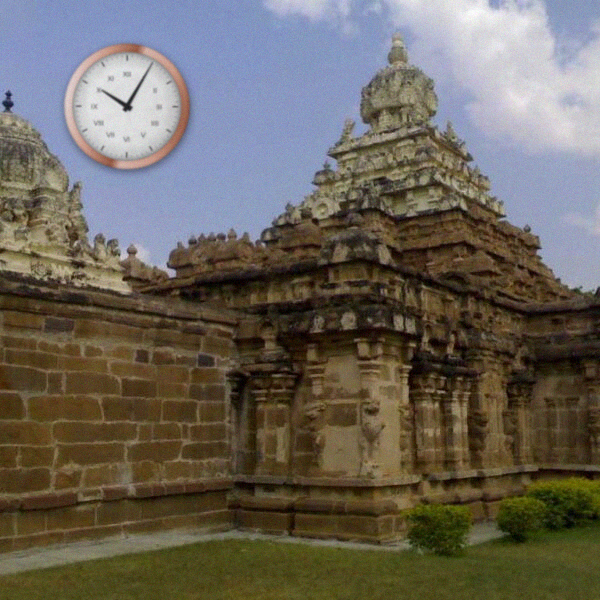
10:05
